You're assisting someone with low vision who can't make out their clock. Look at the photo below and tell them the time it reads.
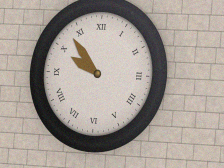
9:53
